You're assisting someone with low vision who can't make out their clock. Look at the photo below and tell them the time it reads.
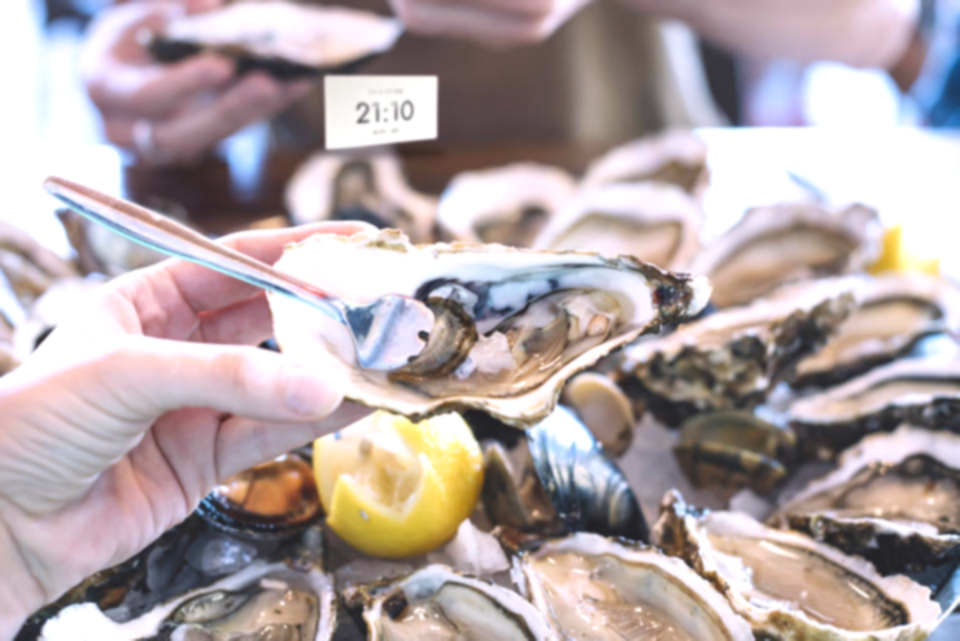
21:10
